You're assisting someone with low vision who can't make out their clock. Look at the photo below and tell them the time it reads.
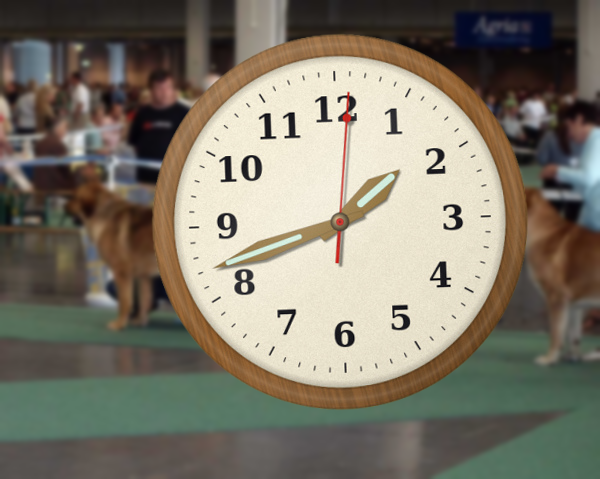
1:42:01
